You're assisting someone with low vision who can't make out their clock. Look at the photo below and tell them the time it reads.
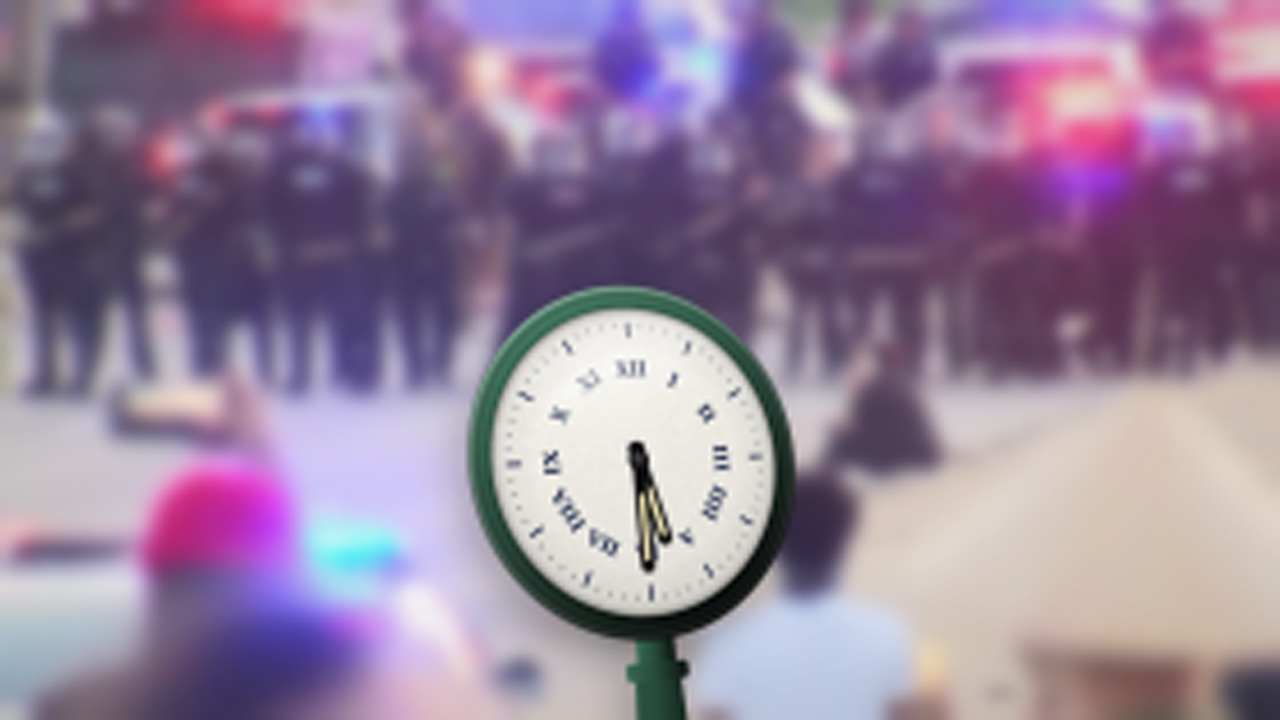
5:30
